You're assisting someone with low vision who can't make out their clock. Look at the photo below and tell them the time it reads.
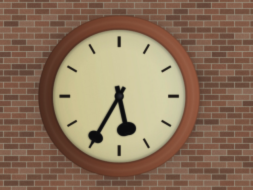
5:35
